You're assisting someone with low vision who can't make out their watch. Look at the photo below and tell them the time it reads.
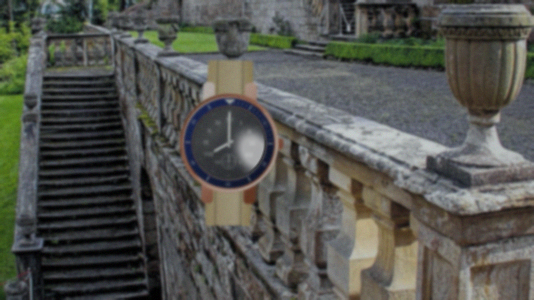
8:00
